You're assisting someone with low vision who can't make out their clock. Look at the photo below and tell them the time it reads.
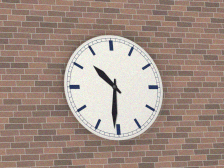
10:31
